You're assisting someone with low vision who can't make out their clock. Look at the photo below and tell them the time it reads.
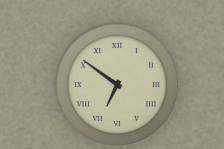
6:51
